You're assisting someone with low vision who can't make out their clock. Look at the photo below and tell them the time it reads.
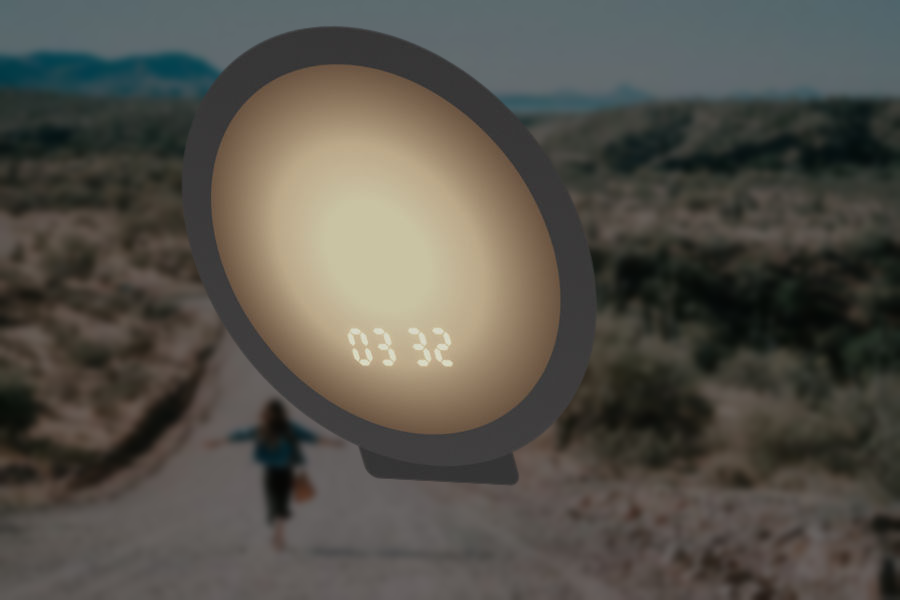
3:32
